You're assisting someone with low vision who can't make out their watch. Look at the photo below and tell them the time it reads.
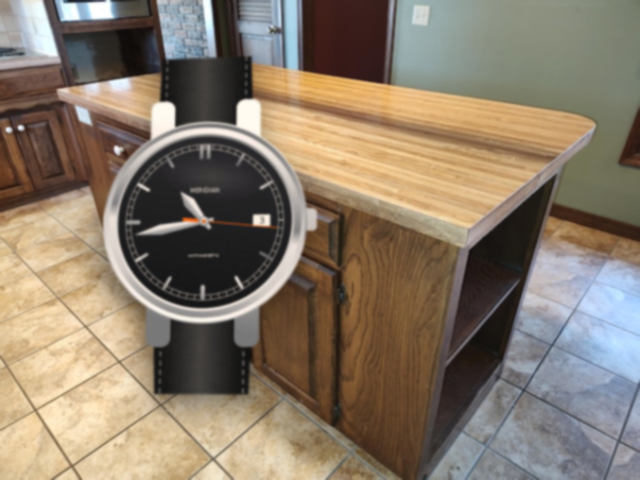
10:43:16
